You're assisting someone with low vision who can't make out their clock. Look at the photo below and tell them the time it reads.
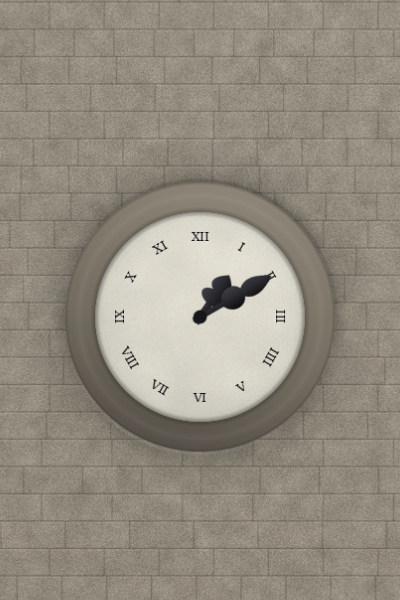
1:10
